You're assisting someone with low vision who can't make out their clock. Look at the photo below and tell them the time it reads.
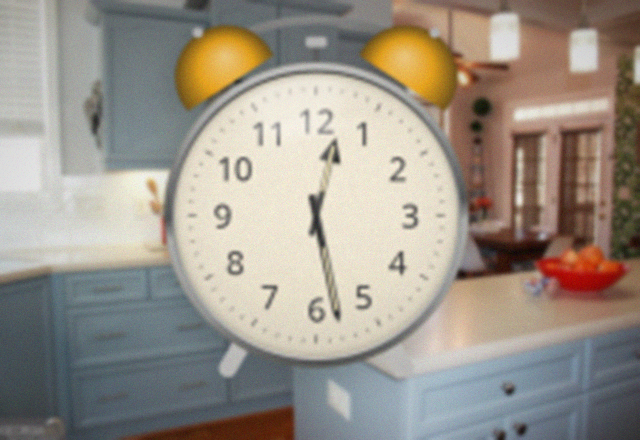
12:28
